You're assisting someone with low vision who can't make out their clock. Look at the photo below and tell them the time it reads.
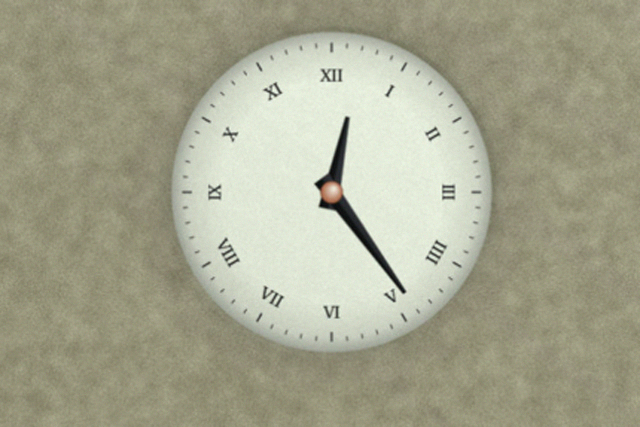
12:24
